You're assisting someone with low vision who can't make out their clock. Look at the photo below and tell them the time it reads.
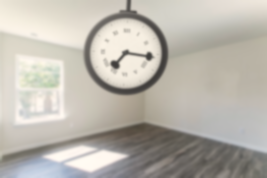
7:16
